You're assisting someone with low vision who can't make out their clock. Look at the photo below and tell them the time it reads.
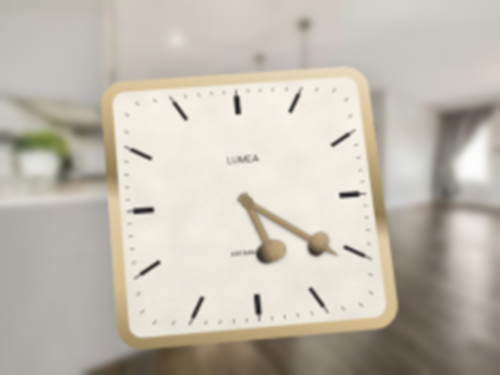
5:21
